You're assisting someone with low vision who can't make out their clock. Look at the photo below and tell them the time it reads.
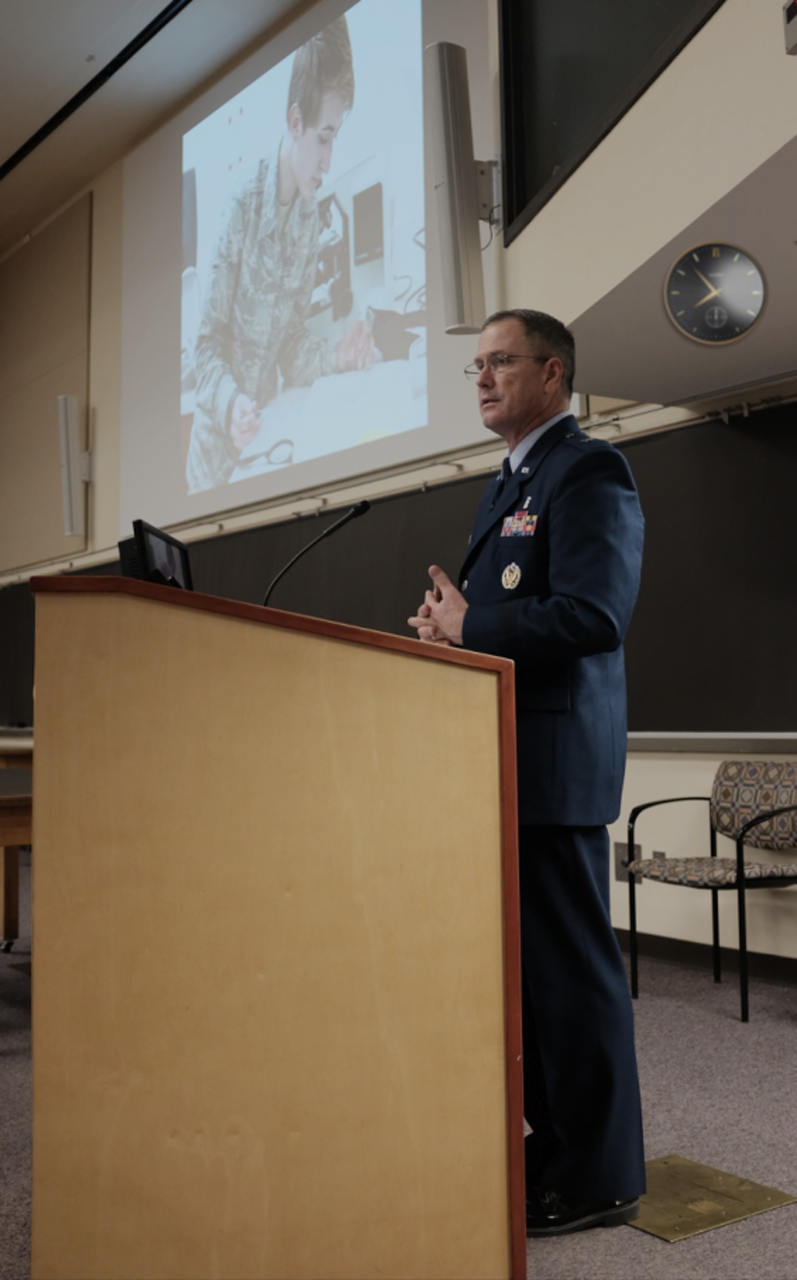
7:53
